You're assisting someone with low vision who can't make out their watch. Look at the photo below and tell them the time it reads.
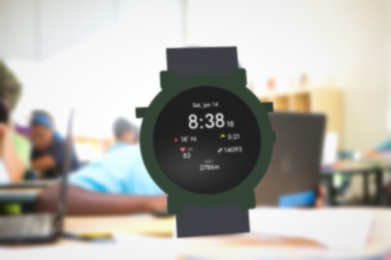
8:38
